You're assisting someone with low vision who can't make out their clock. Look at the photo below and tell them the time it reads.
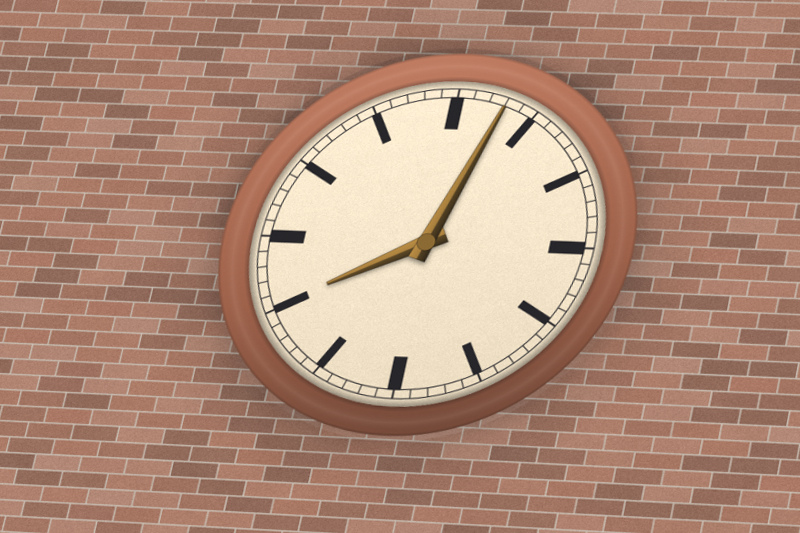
8:03
